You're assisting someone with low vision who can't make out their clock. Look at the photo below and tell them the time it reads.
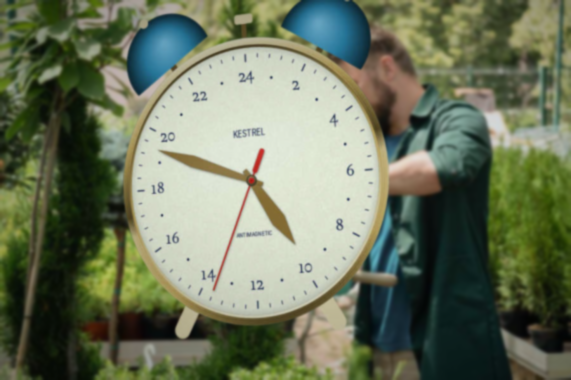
9:48:34
